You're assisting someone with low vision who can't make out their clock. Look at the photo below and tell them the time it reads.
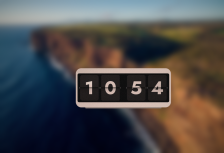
10:54
